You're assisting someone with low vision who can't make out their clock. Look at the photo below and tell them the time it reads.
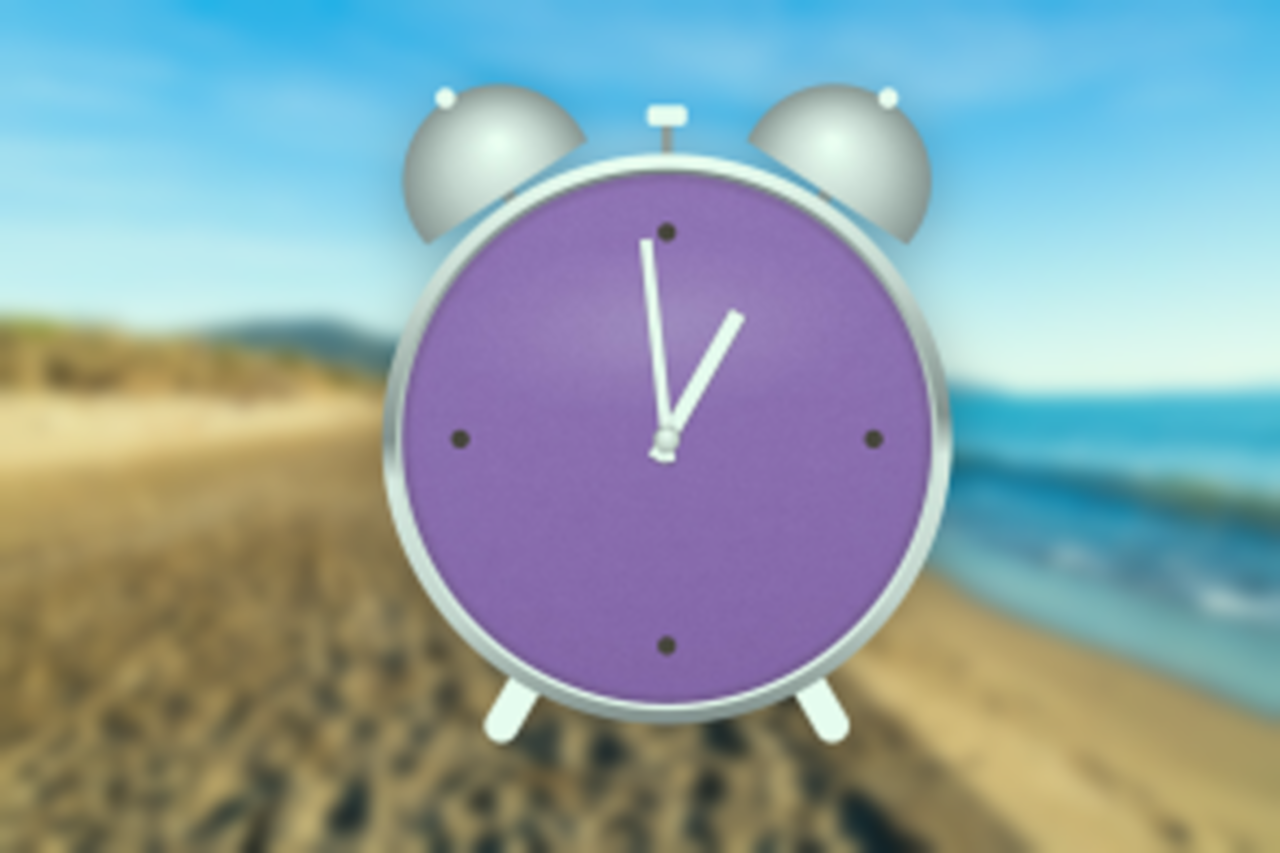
12:59
